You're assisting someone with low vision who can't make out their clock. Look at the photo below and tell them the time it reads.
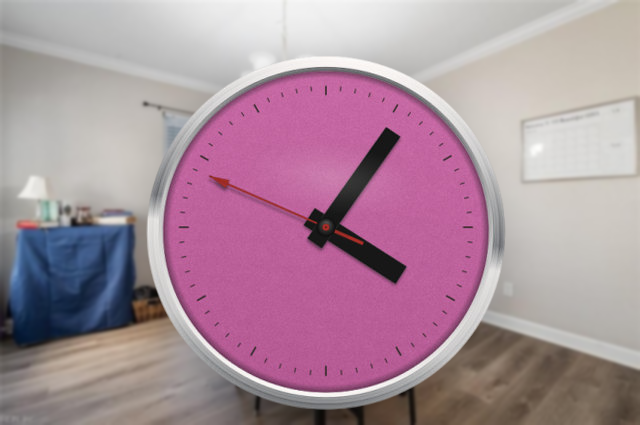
4:05:49
